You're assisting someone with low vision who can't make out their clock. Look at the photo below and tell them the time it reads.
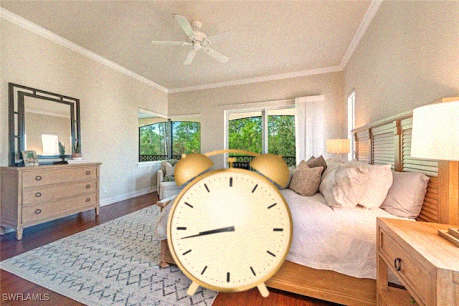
8:43
